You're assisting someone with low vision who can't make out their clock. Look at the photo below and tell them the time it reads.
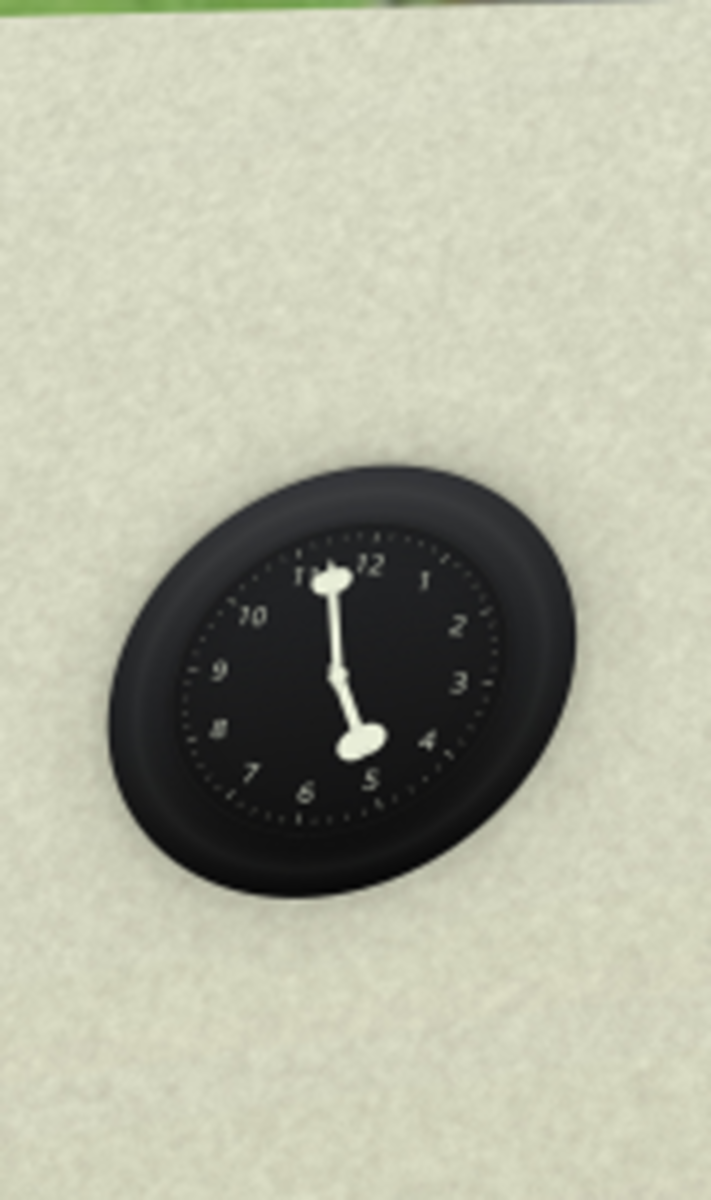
4:57
